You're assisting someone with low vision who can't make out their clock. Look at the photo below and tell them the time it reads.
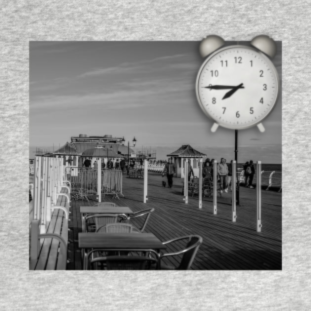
7:45
